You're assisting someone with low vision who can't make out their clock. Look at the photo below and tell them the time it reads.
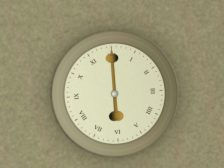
6:00
